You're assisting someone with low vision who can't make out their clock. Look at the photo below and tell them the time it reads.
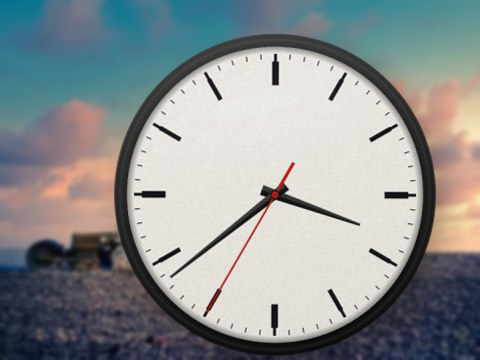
3:38:35
